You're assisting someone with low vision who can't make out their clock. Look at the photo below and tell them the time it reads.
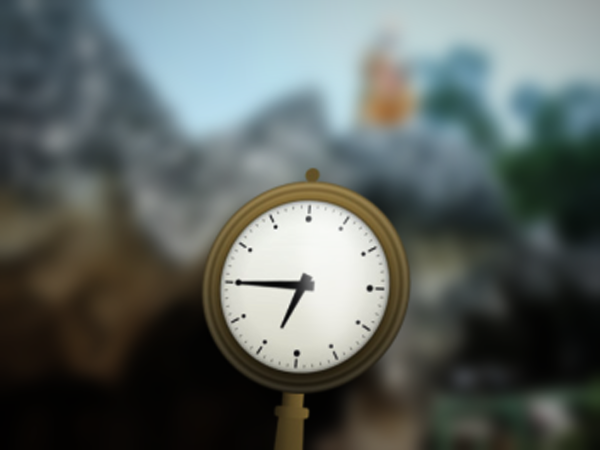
6:45
